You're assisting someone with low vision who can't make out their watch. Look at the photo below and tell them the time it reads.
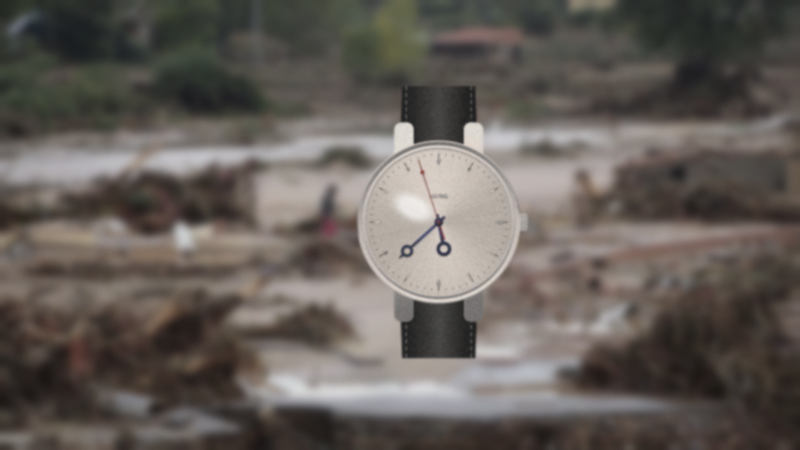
5:37:57
